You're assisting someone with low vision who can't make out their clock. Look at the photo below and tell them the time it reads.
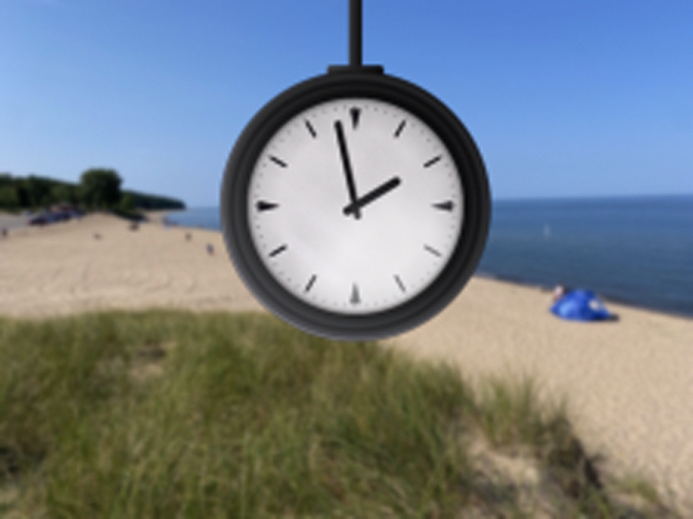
1:58
